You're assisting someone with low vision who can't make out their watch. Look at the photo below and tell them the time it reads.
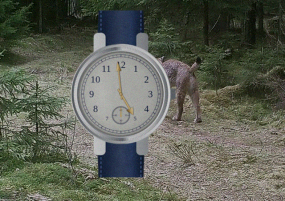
4:59
